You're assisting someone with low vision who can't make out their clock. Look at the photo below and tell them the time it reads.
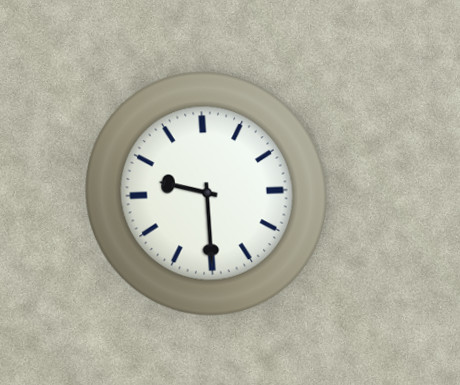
9:30
